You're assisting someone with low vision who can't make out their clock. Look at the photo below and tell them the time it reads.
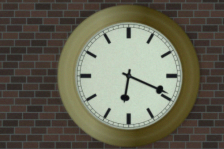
6:19
